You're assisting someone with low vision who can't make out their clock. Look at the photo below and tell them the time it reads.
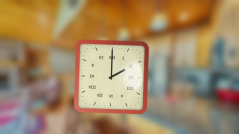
2:00
